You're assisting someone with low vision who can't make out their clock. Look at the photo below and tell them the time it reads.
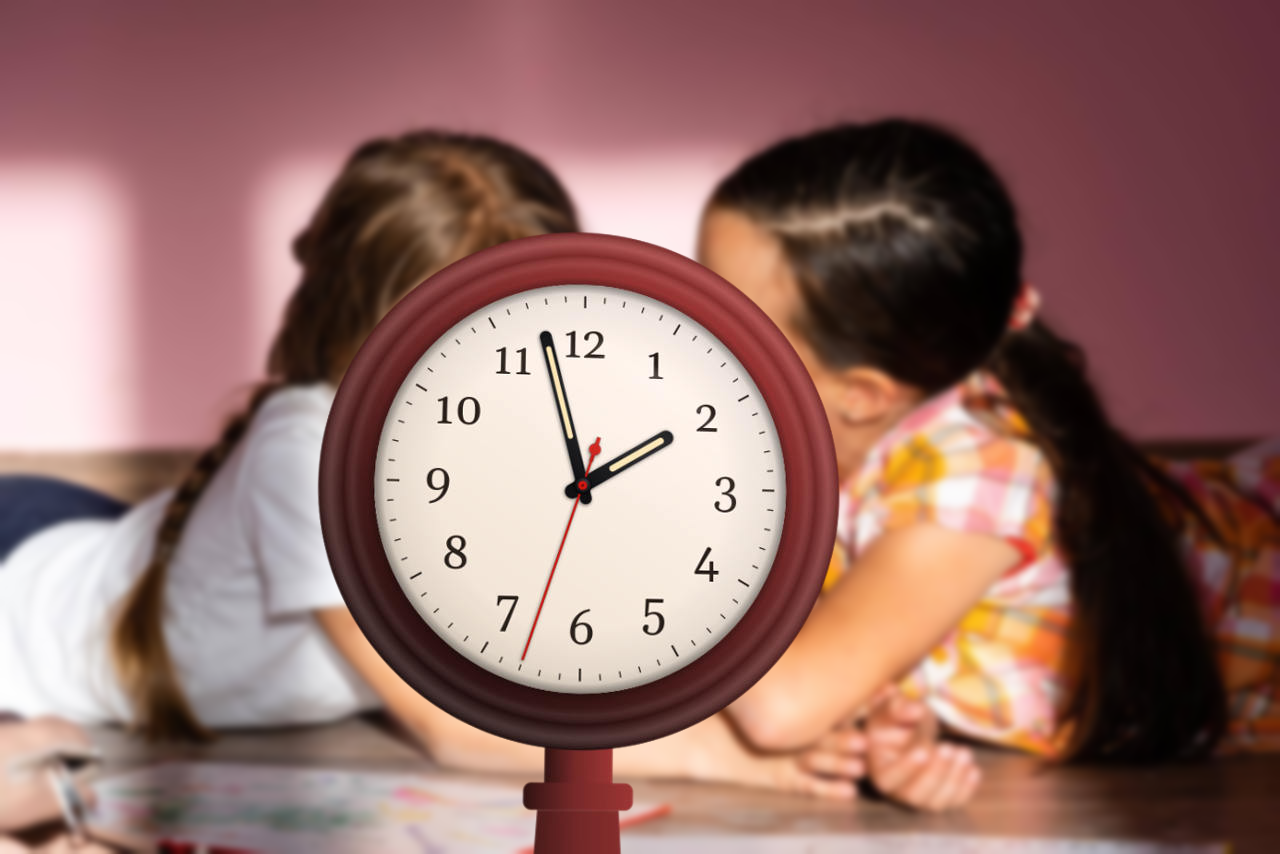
1:57:33
